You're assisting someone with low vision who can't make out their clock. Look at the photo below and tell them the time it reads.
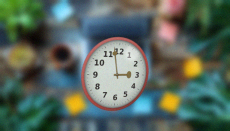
2:58
